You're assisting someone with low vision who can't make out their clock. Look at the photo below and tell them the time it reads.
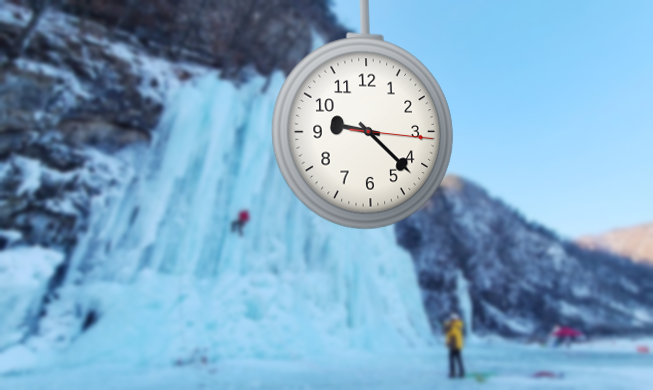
9:22:16
